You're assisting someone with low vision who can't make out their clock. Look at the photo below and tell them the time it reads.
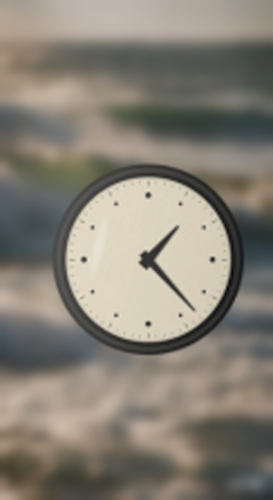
1:23
